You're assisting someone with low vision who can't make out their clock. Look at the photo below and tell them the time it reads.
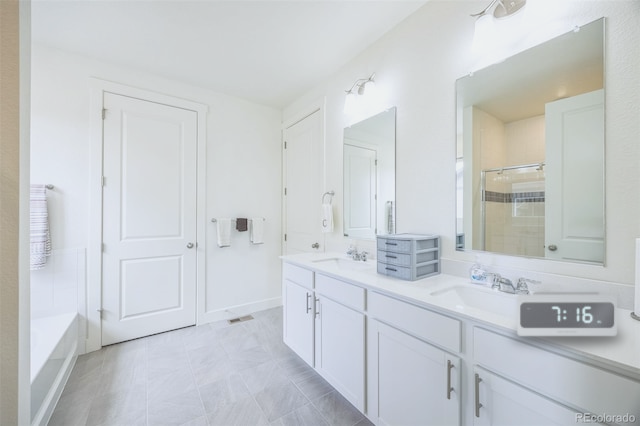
7:16
